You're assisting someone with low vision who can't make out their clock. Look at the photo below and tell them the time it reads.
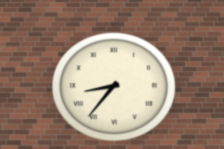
8:36
